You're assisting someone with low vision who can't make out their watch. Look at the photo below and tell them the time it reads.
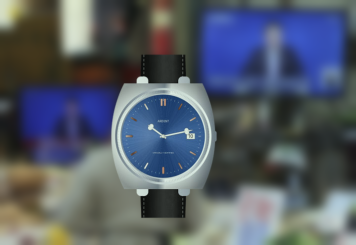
10:13
